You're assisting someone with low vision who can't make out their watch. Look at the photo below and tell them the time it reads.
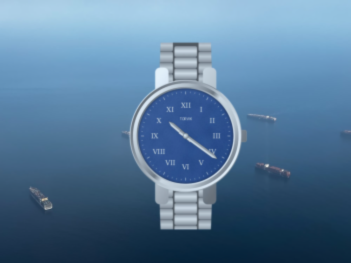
10:21
